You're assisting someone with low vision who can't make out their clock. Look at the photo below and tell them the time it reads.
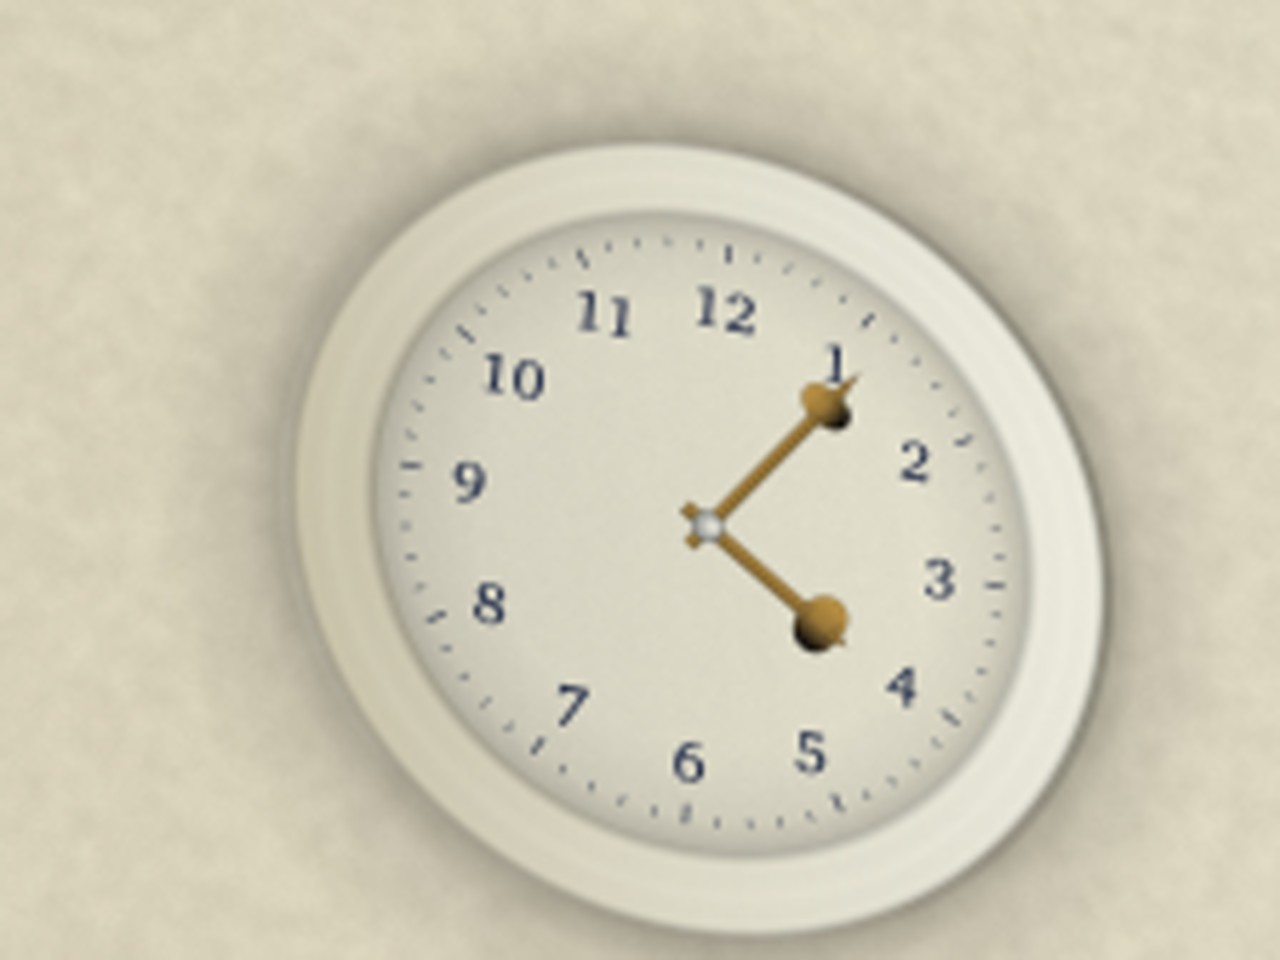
4:06
